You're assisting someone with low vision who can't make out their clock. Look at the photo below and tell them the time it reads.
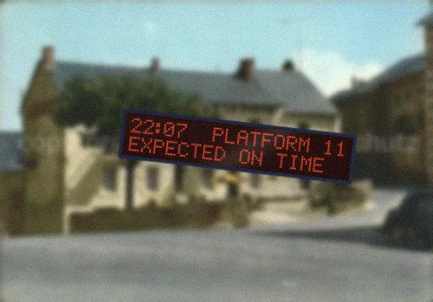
22:07
